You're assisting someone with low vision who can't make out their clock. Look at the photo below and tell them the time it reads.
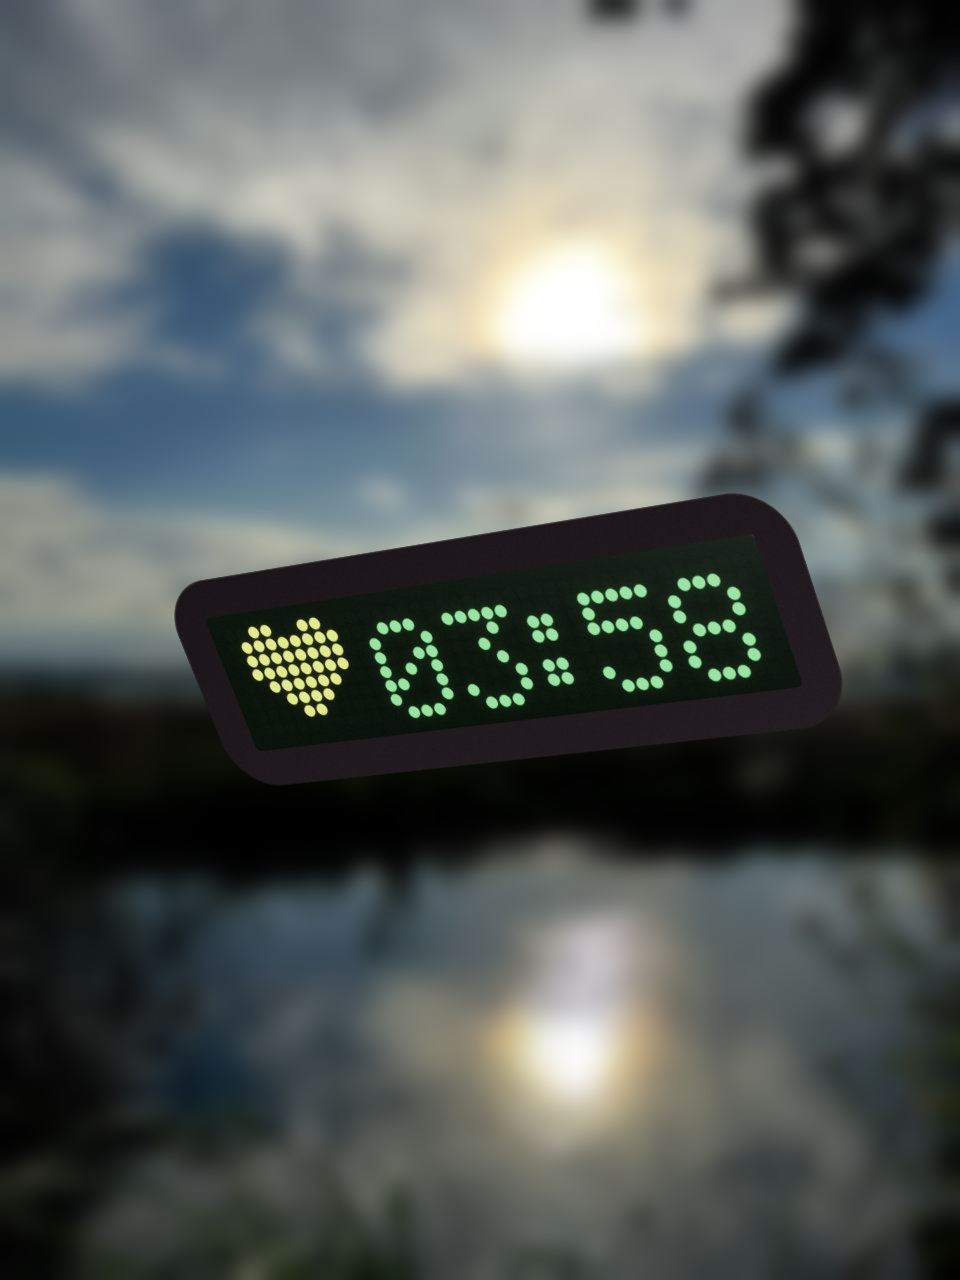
3:58
